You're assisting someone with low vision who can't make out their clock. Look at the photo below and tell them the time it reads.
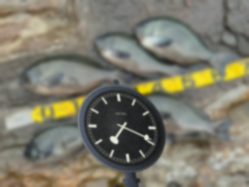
7:19
